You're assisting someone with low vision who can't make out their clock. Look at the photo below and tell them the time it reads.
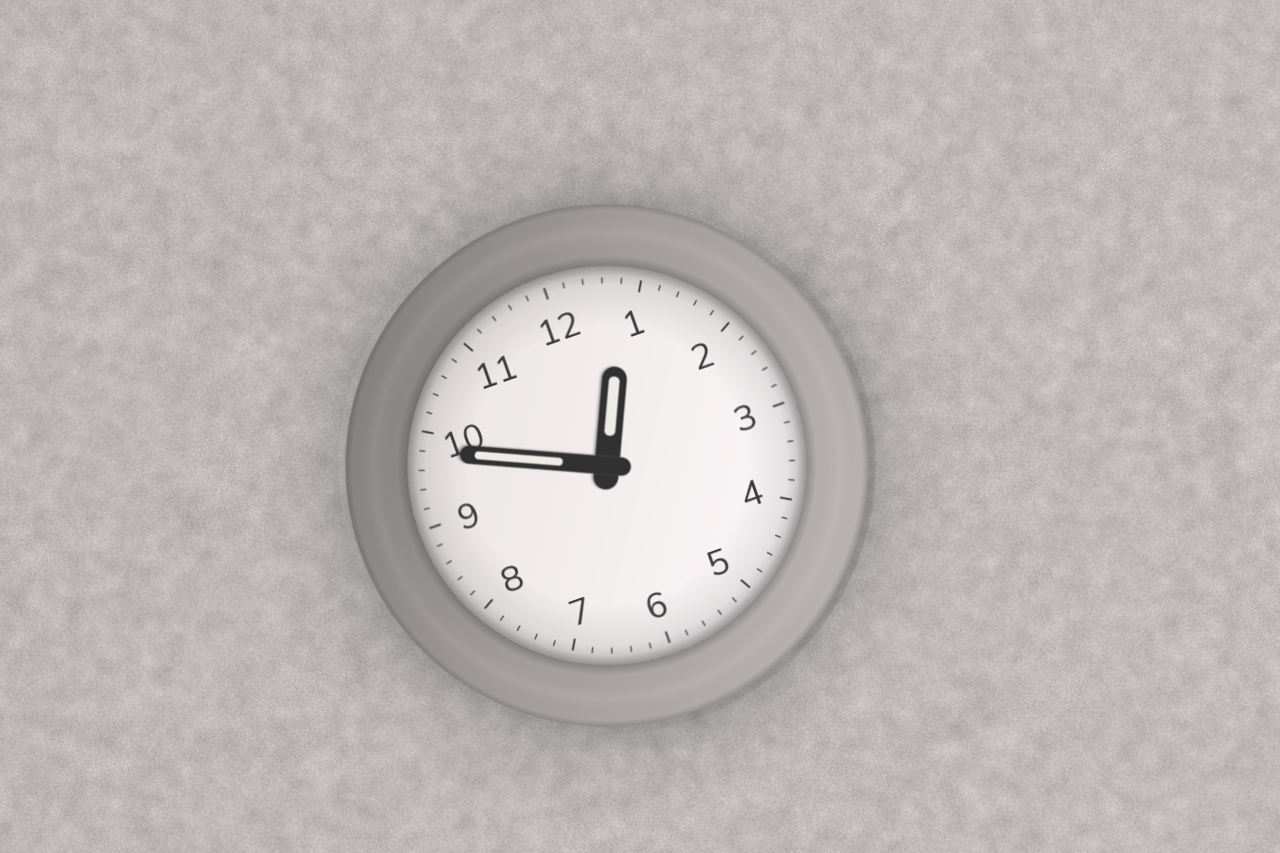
12:49
